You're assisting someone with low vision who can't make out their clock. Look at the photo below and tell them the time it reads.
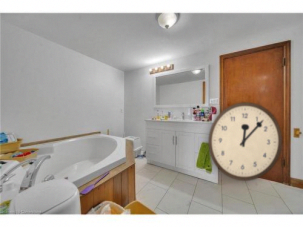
12:07
